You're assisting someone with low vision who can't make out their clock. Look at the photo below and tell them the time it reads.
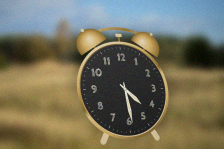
4:29
